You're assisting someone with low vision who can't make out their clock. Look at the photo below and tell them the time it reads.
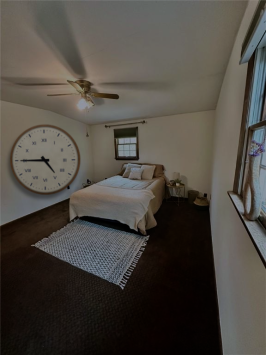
4:45
